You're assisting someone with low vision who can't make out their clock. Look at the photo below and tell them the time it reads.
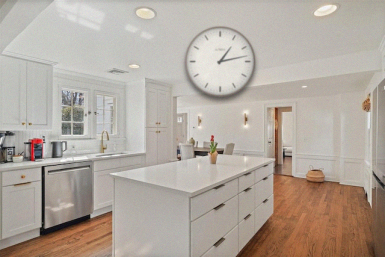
1:13
